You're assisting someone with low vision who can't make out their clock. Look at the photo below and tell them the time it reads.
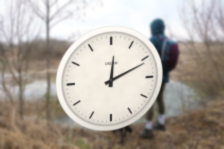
12:11
